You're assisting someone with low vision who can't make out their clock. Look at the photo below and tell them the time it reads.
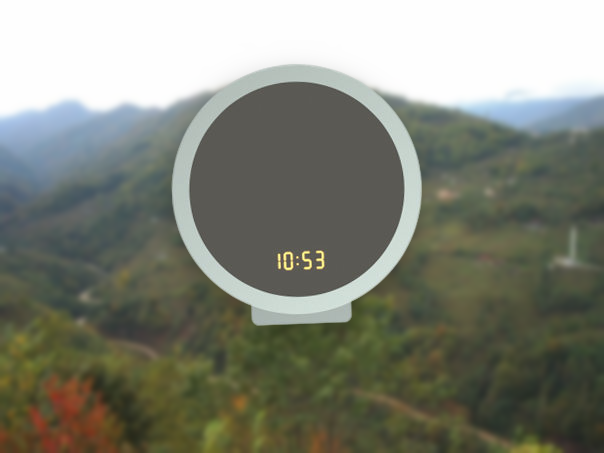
10:53
